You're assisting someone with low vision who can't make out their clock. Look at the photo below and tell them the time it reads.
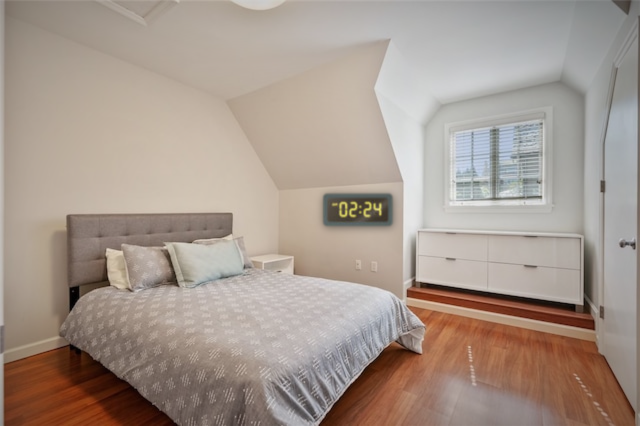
2:24
